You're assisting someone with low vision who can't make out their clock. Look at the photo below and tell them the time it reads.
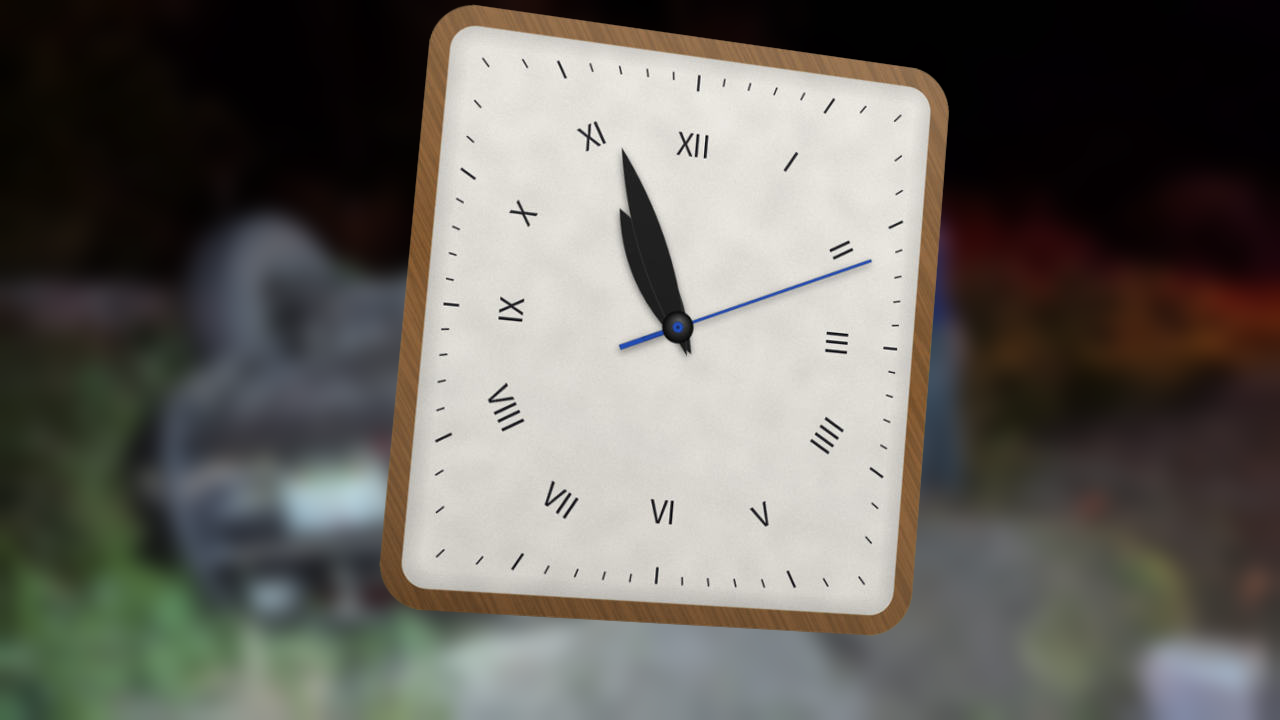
10:56:11
